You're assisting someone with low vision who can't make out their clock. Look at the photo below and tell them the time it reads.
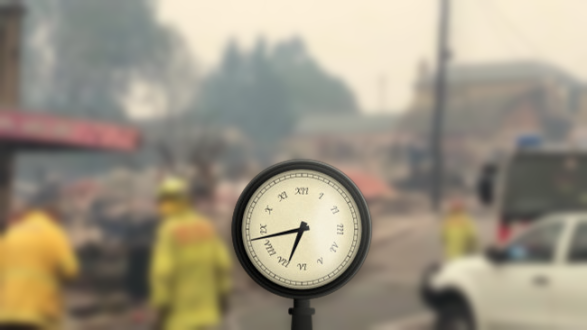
6:43
